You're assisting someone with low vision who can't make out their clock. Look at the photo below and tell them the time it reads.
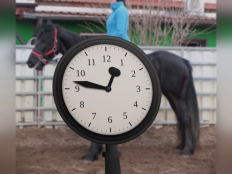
12:47
